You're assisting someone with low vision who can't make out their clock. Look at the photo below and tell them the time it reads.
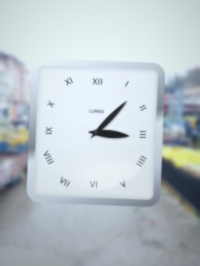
3:07
